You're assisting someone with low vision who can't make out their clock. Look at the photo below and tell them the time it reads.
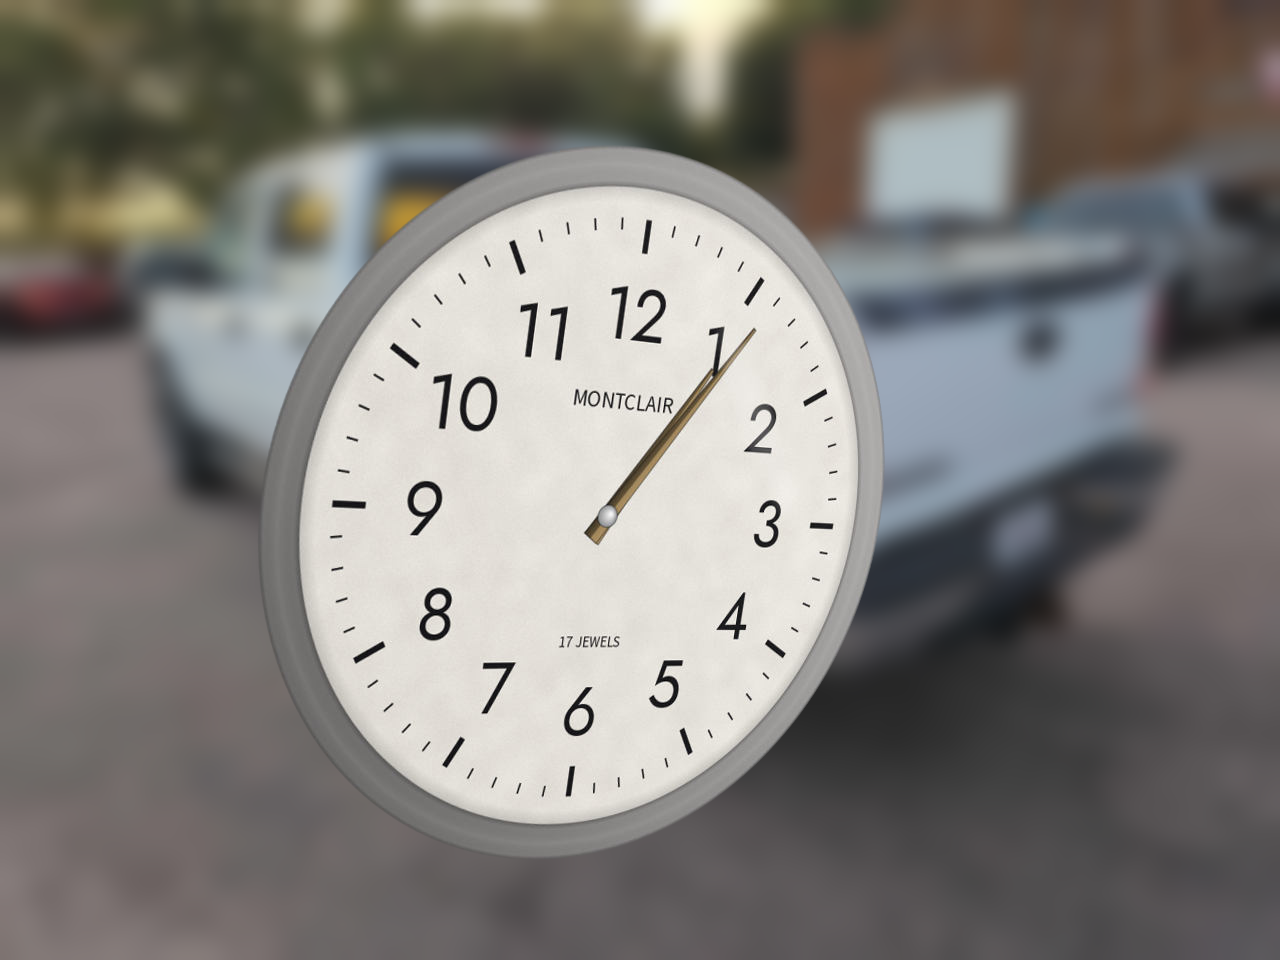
1:06
